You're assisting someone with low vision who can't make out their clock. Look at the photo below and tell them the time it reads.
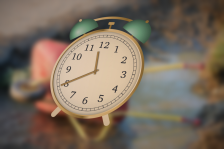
11:40
